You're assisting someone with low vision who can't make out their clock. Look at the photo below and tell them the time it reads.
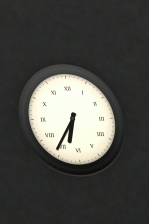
6:36
